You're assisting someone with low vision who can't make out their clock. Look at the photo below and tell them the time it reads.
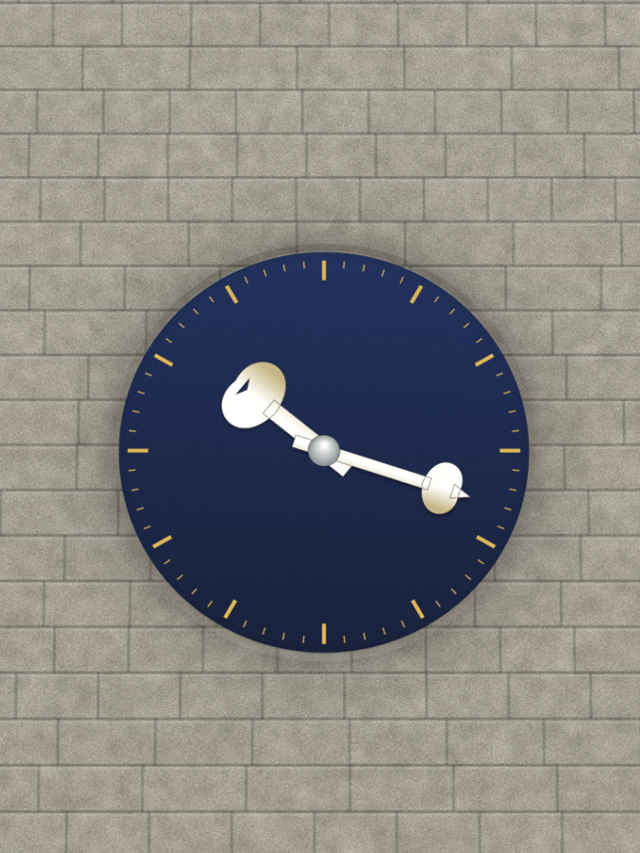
10:18
